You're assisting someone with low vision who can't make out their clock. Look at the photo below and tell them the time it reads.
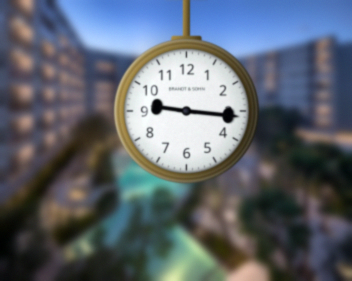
9:16
